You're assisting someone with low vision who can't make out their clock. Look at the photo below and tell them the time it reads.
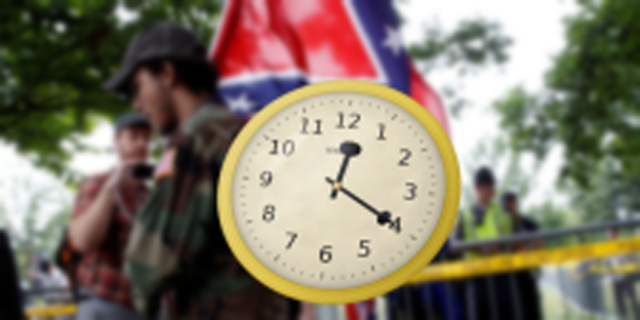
12:20
